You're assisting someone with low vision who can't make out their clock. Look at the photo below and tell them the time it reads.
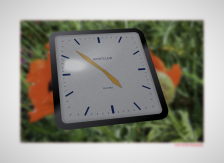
4:53
